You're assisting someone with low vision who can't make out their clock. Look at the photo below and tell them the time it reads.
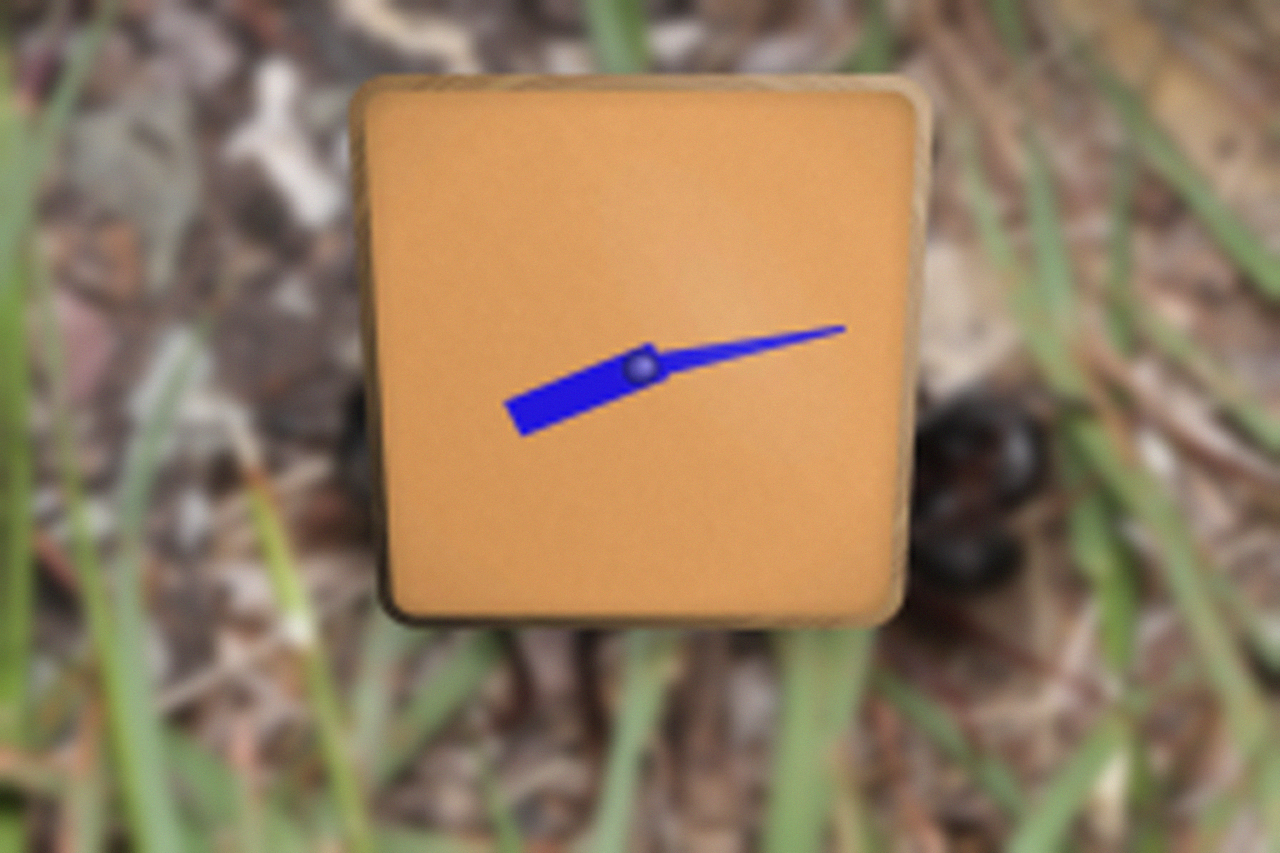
8:13
